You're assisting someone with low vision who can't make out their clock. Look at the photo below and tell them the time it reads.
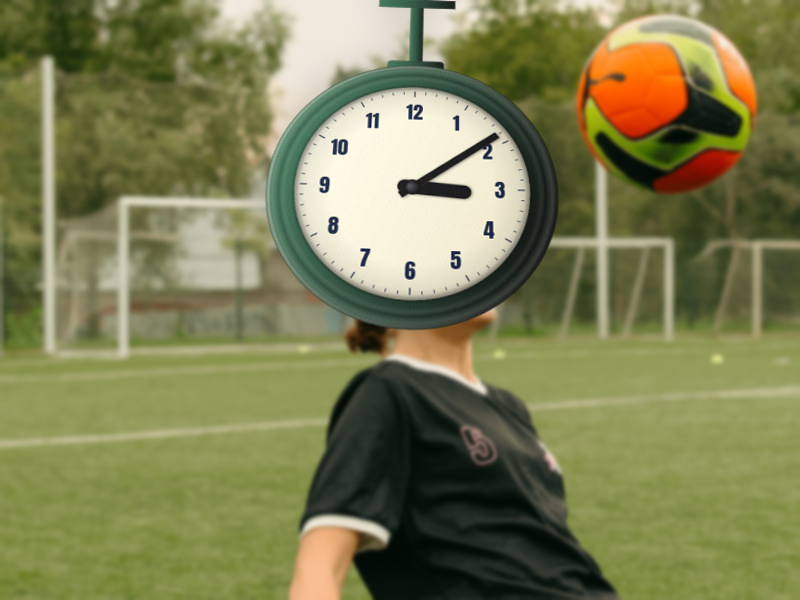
3:09
